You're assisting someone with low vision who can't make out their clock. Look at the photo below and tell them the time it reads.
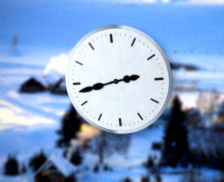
2:43
